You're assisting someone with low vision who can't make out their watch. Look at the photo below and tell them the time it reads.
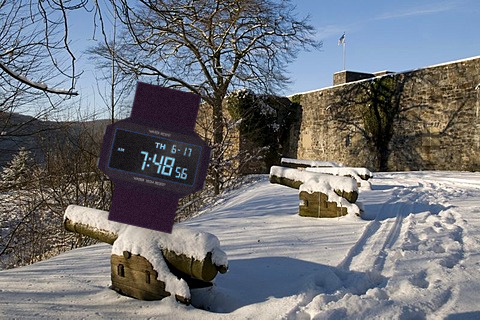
7:48:56
